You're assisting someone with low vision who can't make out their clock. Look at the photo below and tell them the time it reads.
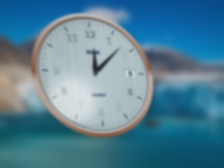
12:08
